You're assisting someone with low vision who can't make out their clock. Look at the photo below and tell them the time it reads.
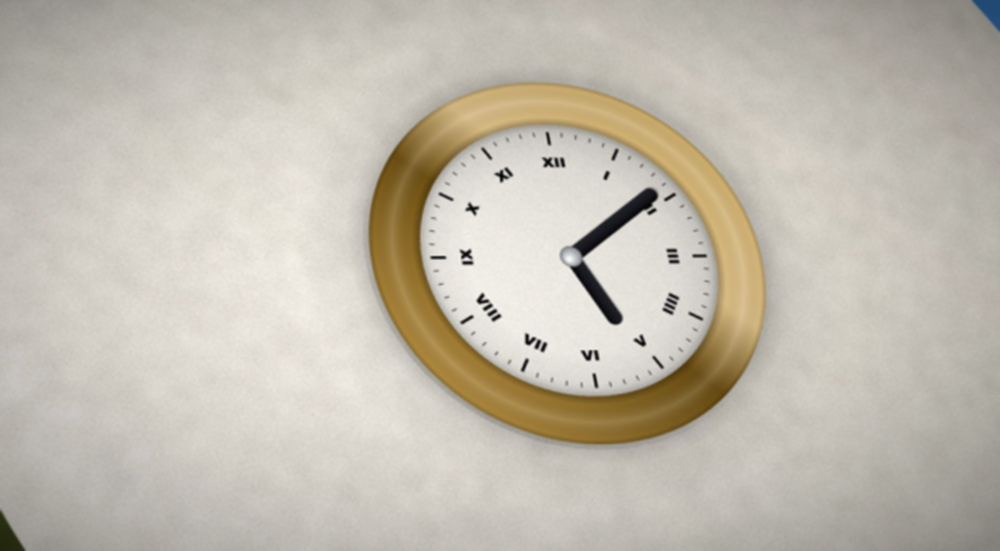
5:09
